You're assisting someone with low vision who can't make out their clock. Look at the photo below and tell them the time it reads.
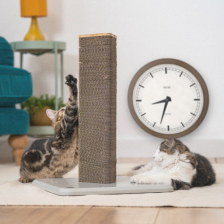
8:33
